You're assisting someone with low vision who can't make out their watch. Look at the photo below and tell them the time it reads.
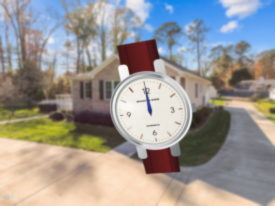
12:00
